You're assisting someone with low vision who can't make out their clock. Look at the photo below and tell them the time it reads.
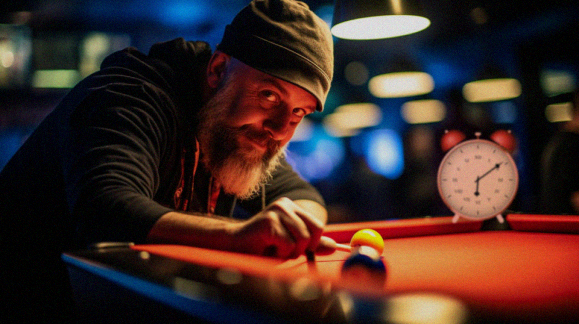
6:09
